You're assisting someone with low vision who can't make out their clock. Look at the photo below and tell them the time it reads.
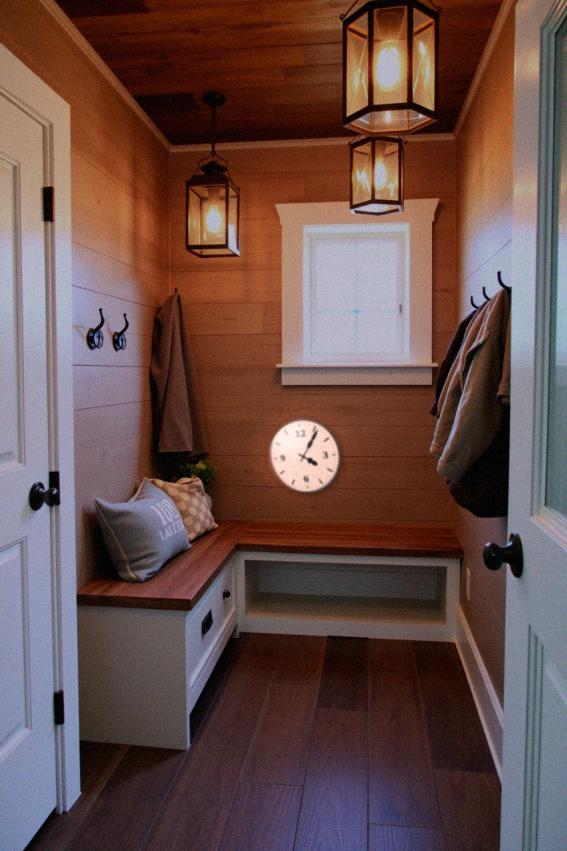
4:06
